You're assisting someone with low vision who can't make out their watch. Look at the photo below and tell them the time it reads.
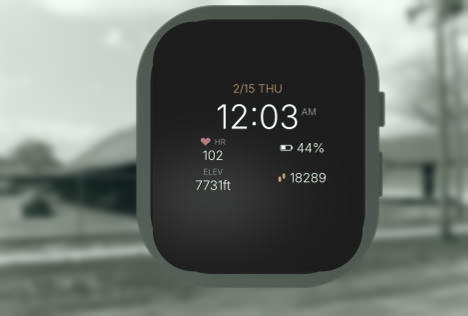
12:03
